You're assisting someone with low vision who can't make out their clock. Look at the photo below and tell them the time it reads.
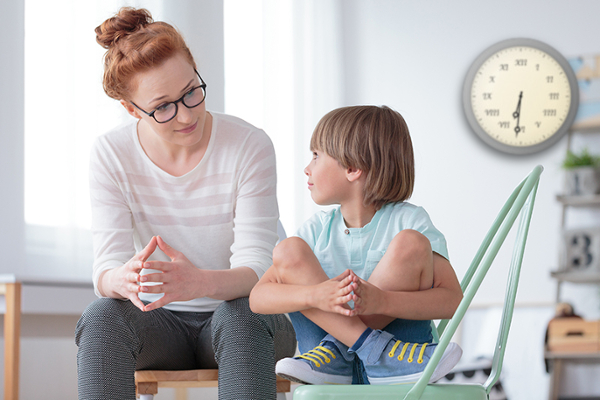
6:31
